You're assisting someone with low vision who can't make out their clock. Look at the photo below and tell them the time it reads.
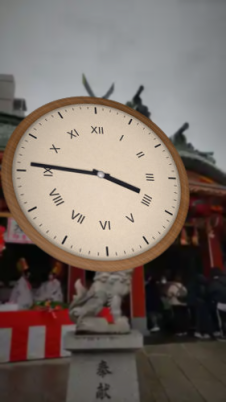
3:46
